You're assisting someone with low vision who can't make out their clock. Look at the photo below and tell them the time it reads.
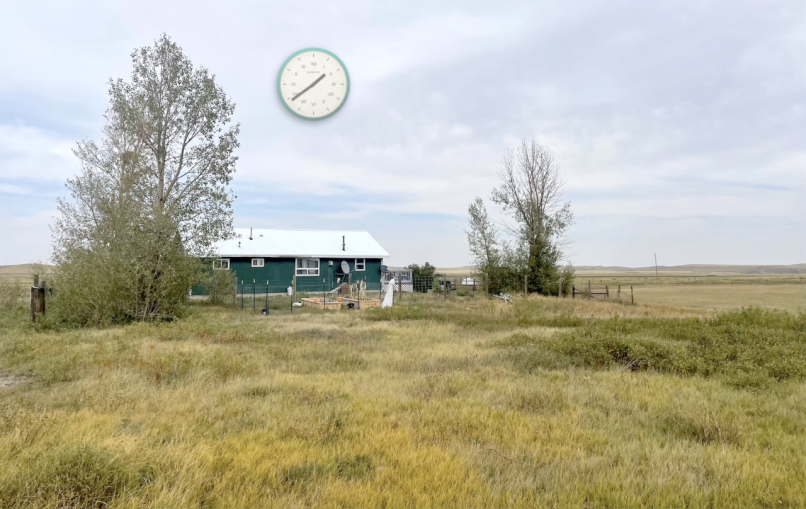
1:39
